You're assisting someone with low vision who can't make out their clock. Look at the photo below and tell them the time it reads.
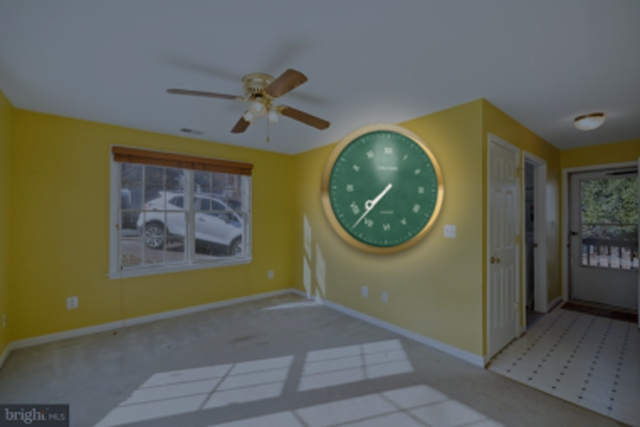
7:37
